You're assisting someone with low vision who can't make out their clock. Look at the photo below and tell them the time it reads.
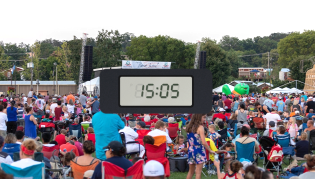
15:05
